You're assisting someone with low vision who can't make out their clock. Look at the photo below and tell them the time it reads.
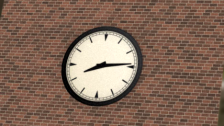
8:14
